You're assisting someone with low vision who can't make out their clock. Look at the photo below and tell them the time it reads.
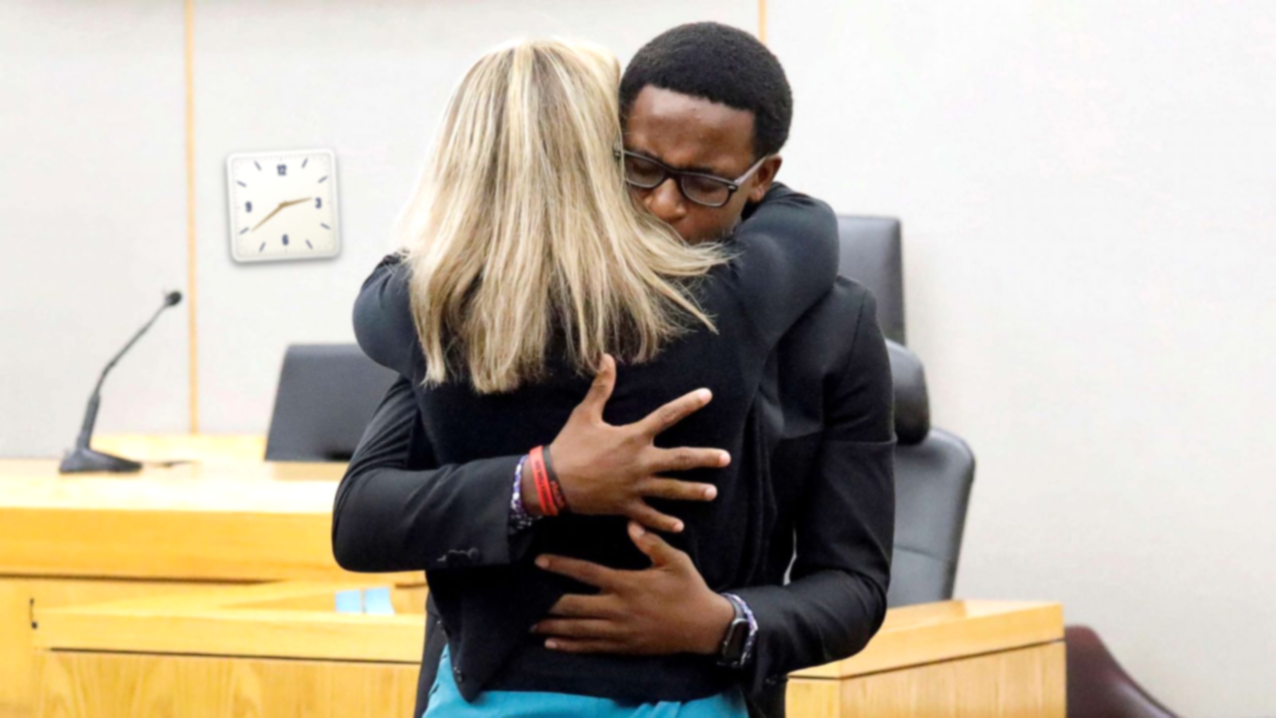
2:39
